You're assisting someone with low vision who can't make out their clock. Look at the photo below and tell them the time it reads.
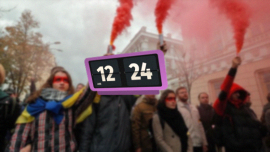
12:24
